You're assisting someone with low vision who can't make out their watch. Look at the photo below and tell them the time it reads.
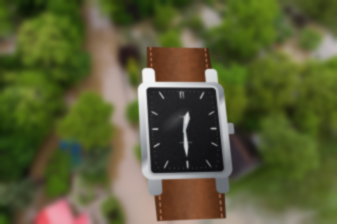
12:30
